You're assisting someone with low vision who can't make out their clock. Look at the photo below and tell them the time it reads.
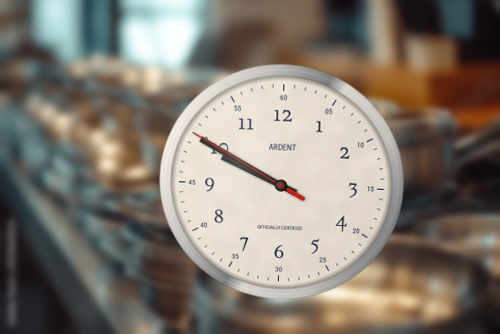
9:49:50
